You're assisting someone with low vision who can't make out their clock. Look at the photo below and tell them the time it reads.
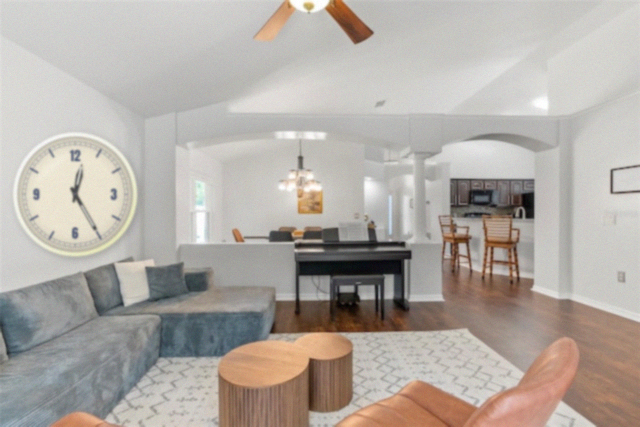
12:25
